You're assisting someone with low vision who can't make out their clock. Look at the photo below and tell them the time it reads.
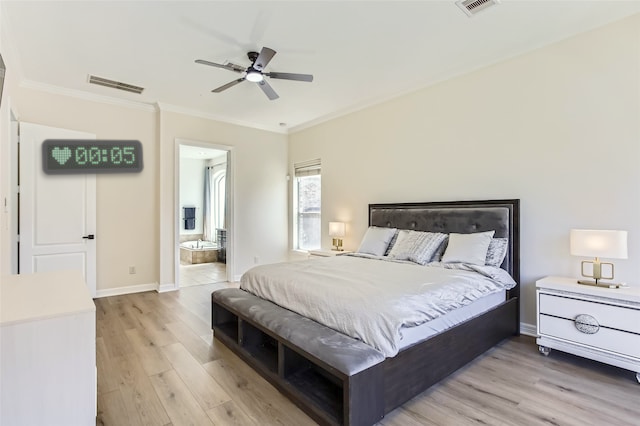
0:05
